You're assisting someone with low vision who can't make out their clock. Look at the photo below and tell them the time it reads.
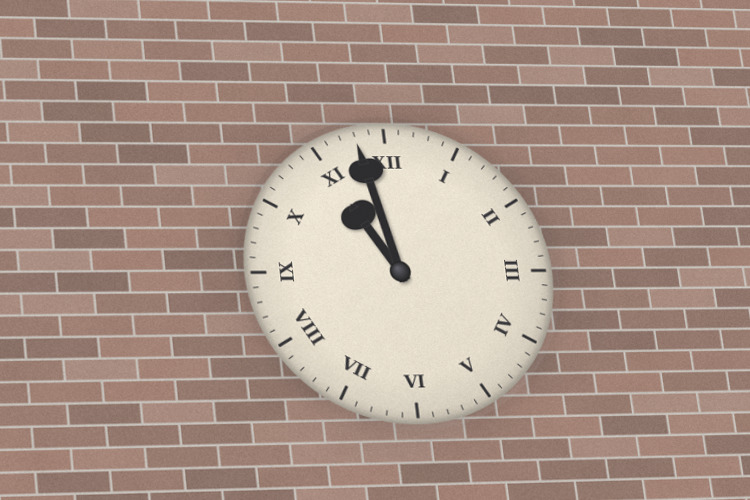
10:58
